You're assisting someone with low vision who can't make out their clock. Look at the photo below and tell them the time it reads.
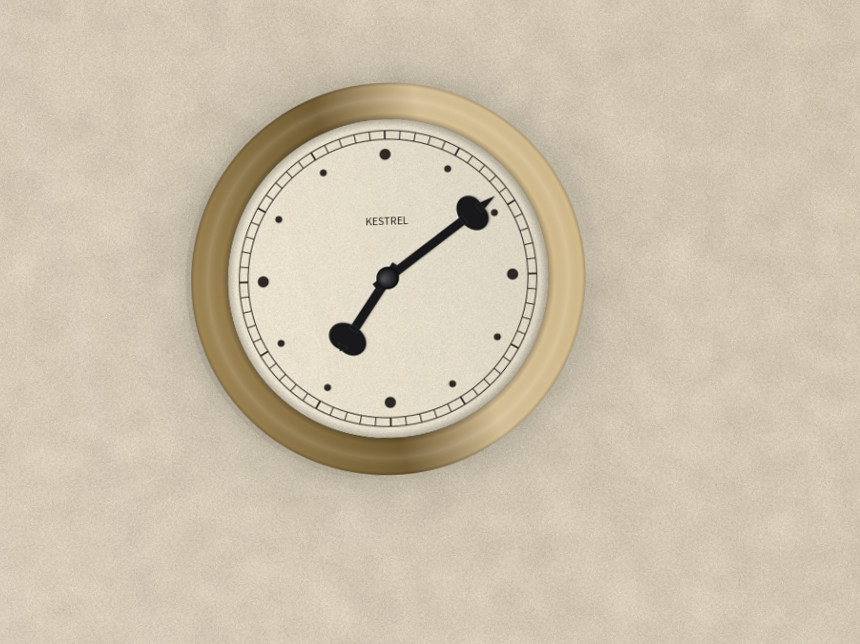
7:09
